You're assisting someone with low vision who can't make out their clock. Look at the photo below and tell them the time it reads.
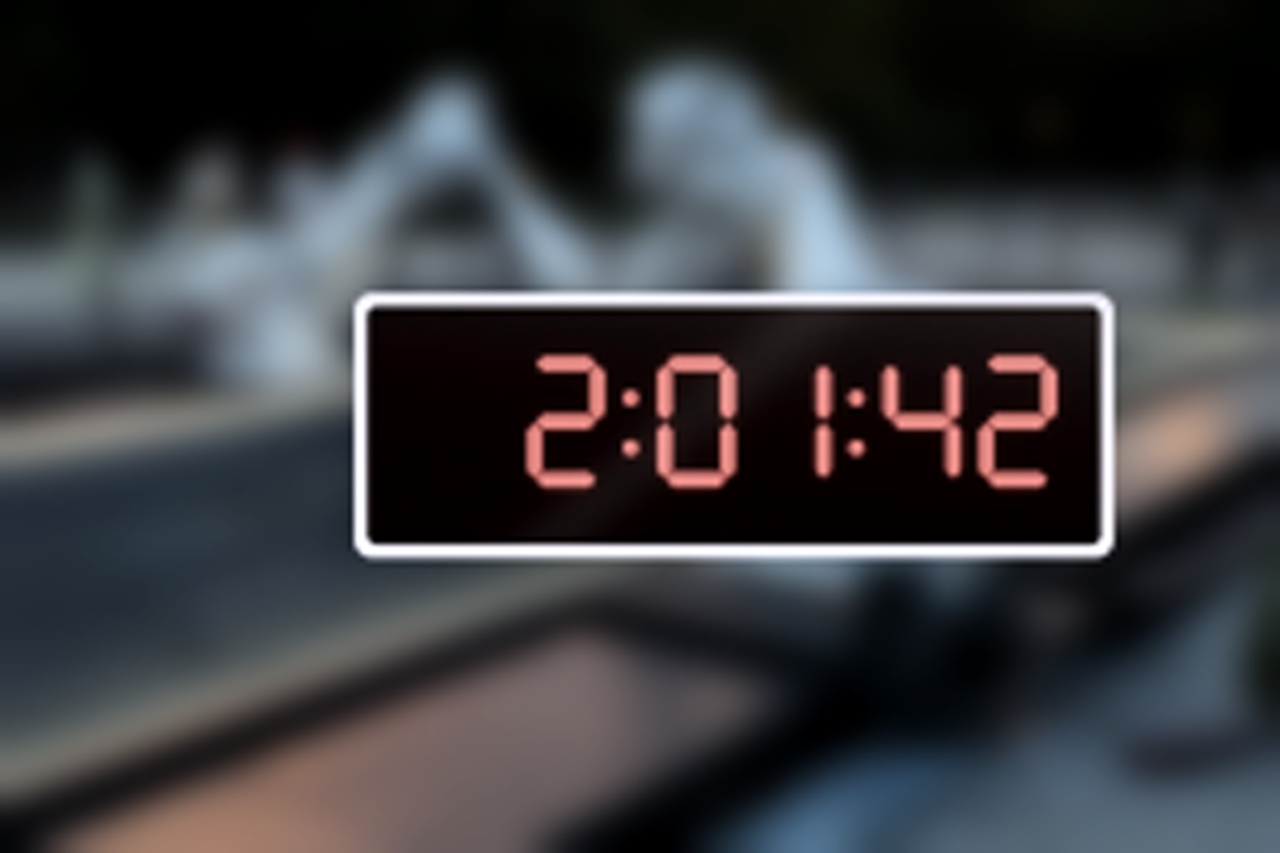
2:01:42
